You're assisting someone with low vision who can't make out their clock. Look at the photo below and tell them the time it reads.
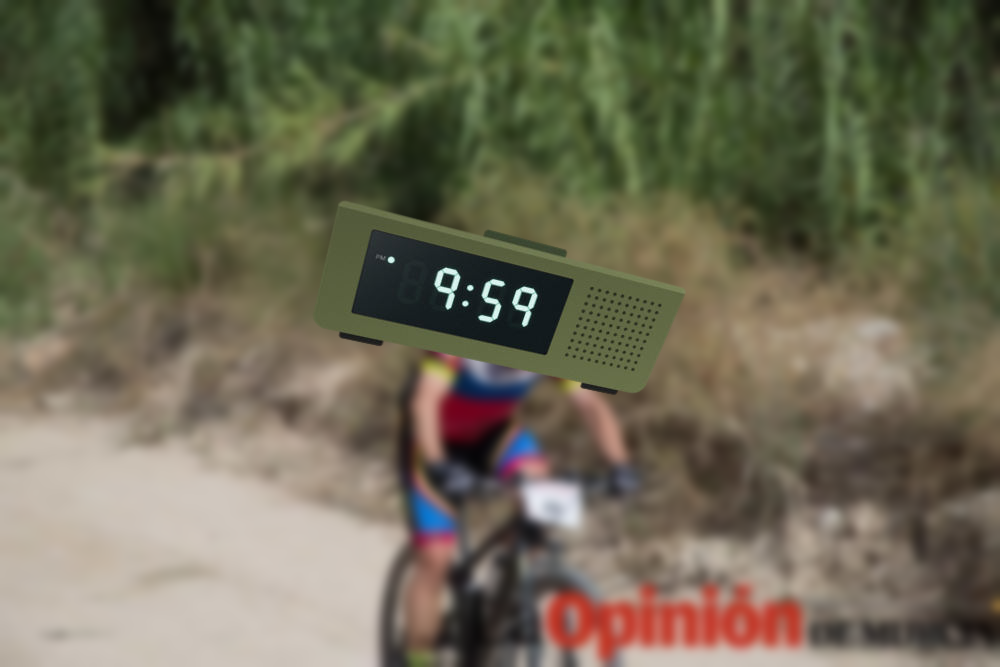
9:59
